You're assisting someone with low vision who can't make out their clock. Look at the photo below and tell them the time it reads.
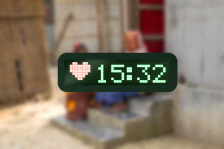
15:32
